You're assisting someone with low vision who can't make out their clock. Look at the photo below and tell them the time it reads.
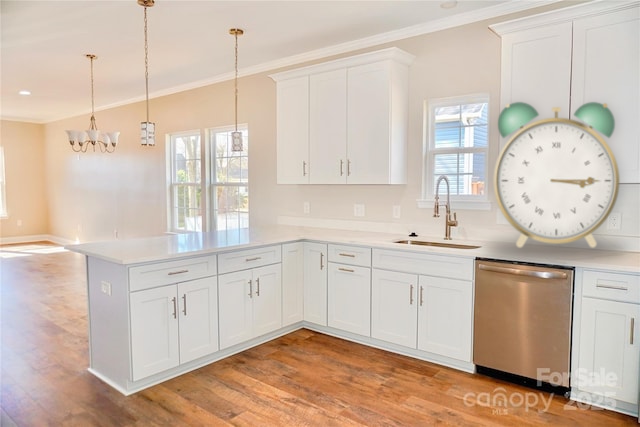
3:15
